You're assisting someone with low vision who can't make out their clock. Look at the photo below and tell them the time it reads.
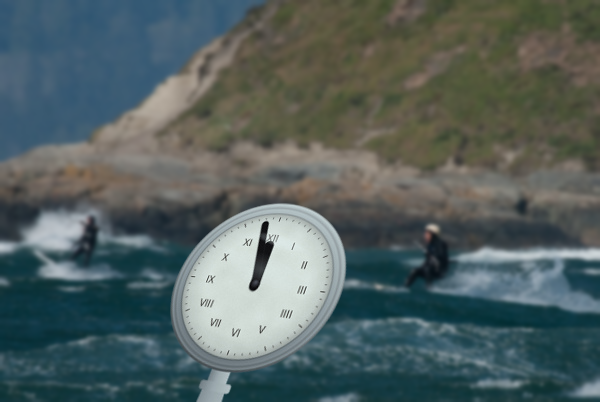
11:58
